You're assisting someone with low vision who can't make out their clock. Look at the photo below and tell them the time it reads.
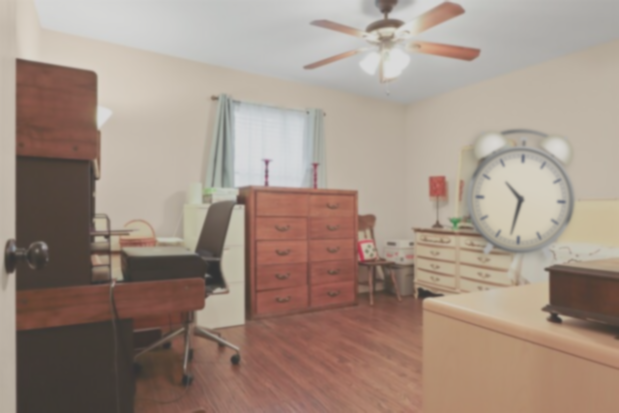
10:32
